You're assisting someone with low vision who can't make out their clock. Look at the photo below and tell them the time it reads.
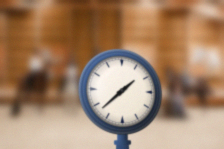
1:38
